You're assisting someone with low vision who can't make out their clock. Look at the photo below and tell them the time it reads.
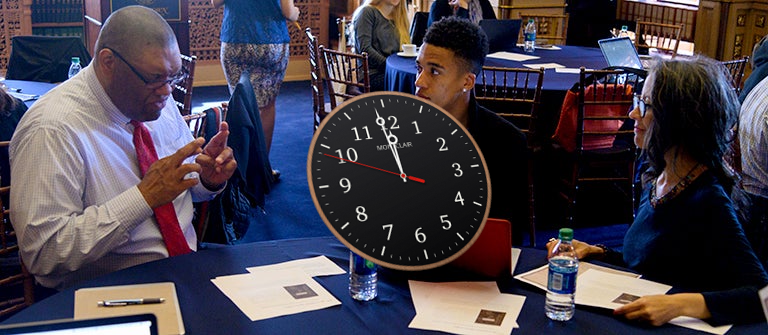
11:58:49
